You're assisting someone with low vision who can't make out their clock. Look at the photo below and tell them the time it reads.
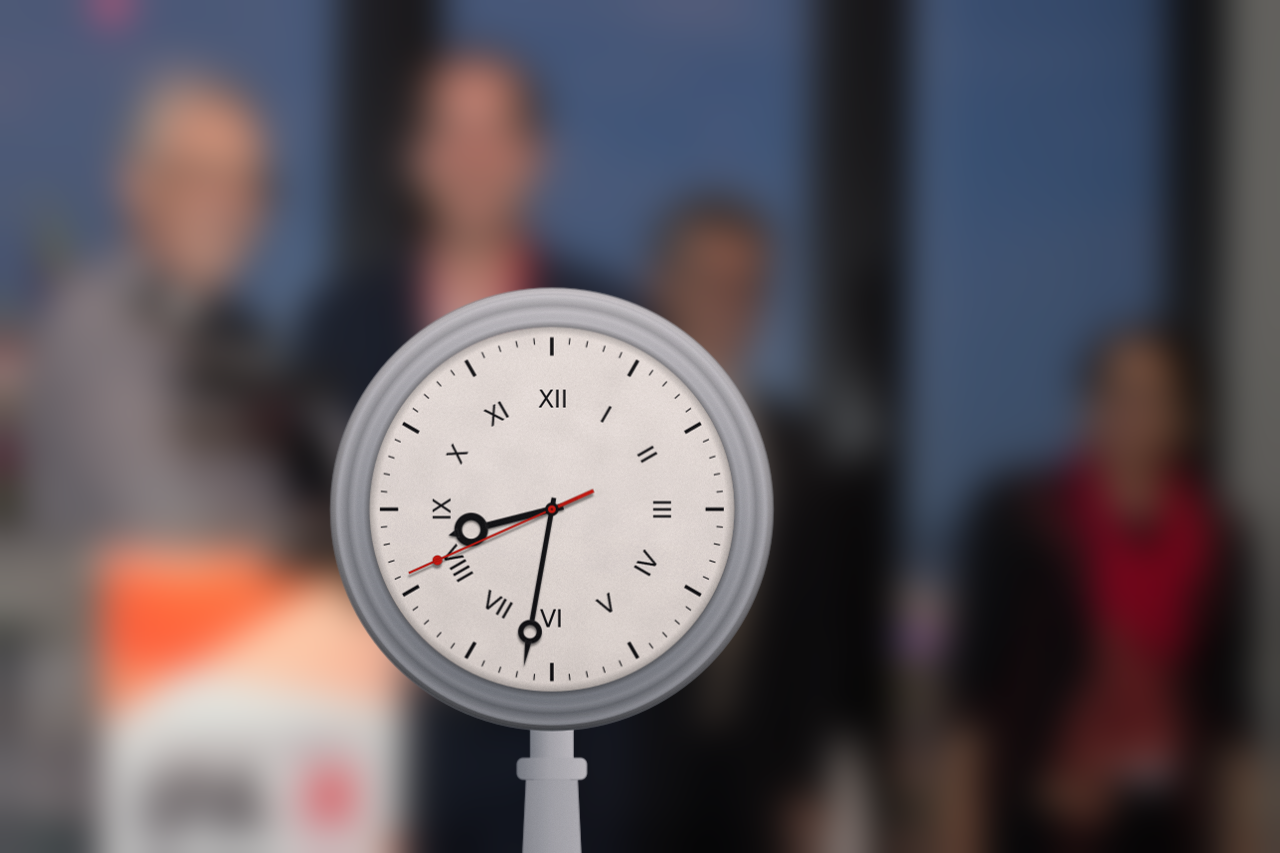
8:31:41
